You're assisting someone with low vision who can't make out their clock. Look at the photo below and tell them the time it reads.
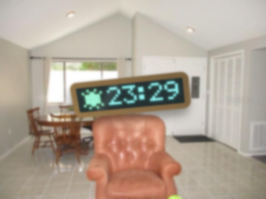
23:29
